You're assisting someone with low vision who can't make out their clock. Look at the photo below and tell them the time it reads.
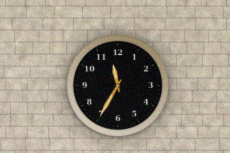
11:35
